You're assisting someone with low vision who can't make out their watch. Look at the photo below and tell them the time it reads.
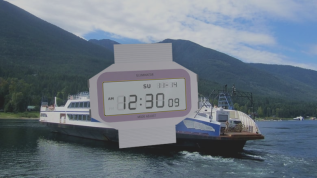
12:30:09
